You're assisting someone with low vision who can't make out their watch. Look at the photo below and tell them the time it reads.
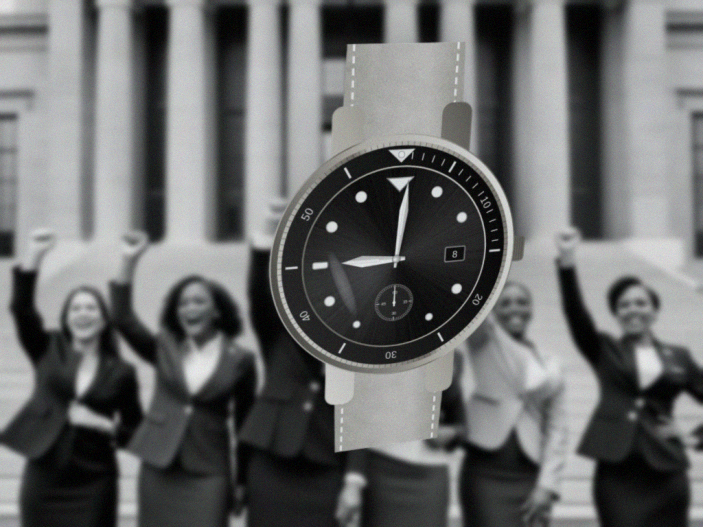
9:01
